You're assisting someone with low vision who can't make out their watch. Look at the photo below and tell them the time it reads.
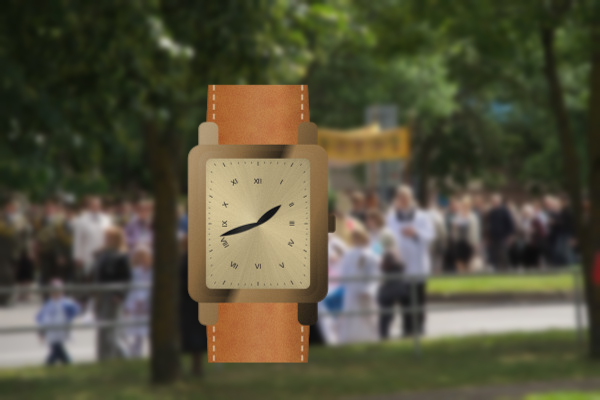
1:42
